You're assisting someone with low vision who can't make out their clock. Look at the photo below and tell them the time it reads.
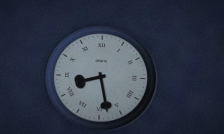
8:28
